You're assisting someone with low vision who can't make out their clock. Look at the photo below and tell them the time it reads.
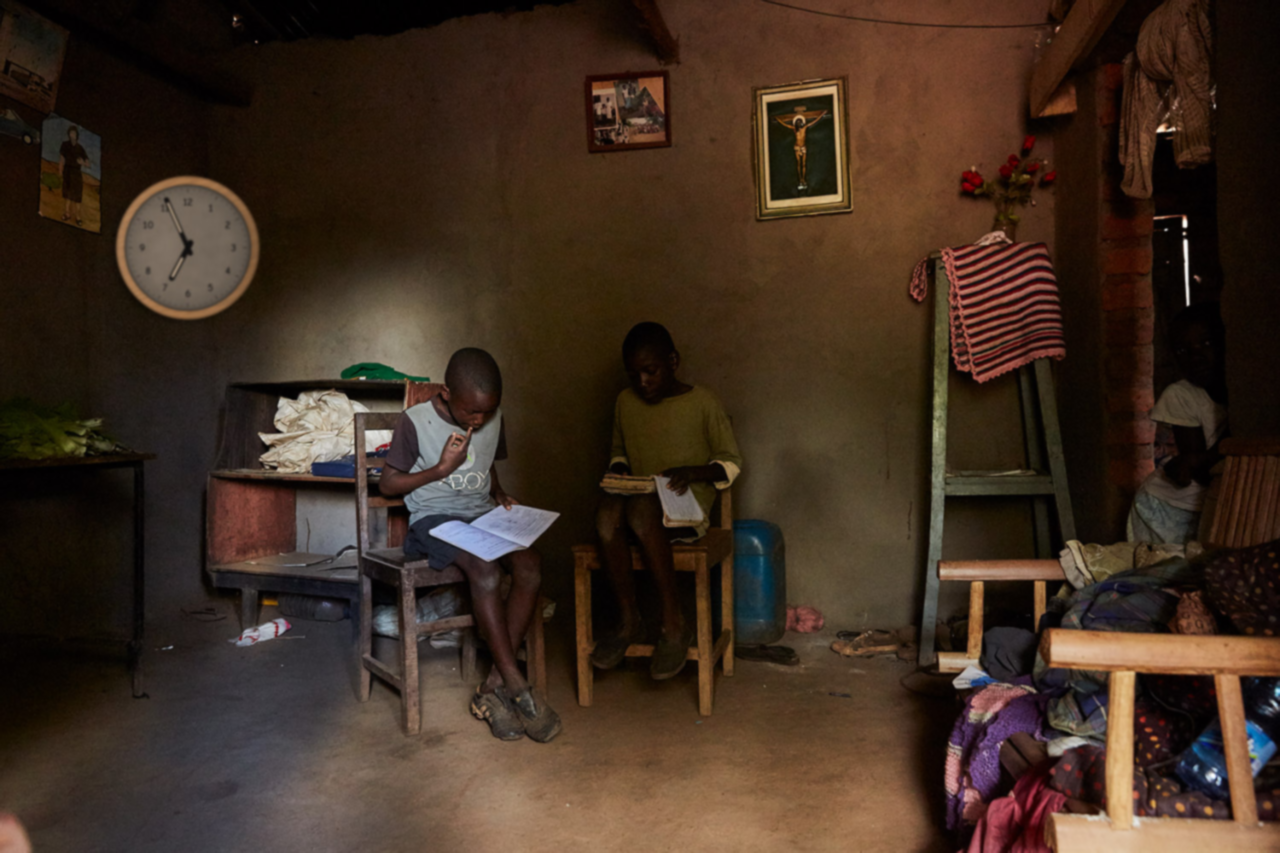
6:56
